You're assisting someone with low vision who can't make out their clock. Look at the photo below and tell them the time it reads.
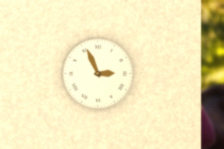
2:56
